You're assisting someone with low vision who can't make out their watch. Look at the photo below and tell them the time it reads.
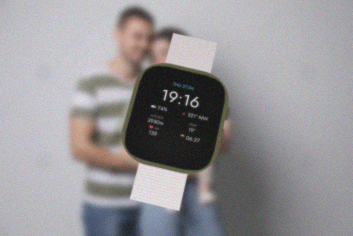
19:16
